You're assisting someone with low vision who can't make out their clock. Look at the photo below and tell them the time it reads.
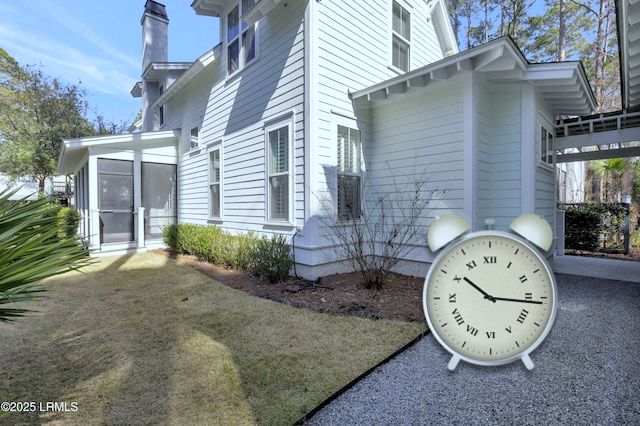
10:16
